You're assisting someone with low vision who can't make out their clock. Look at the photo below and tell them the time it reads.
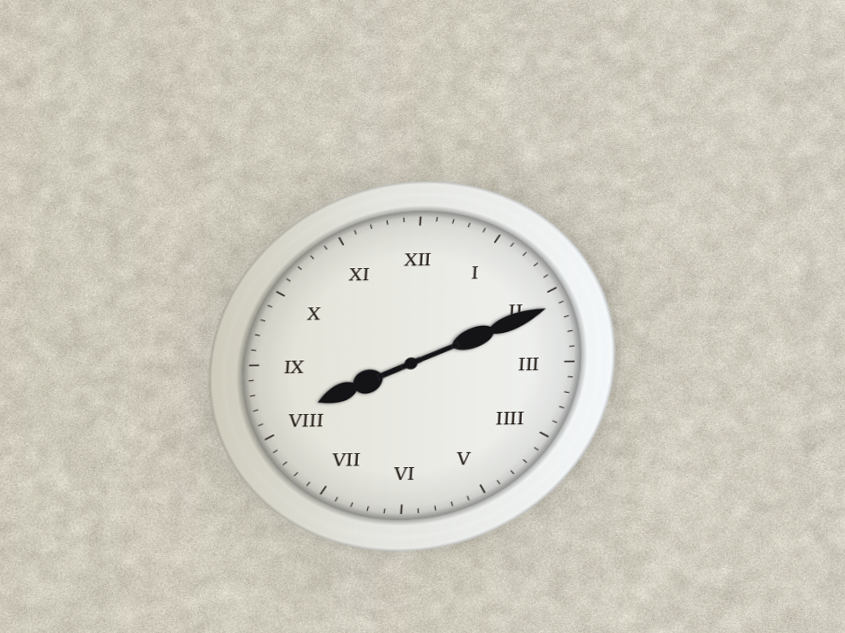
8:11
